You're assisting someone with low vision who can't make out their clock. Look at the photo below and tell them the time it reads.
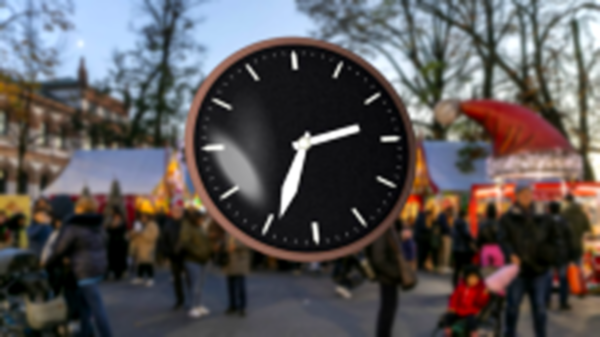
2:34
